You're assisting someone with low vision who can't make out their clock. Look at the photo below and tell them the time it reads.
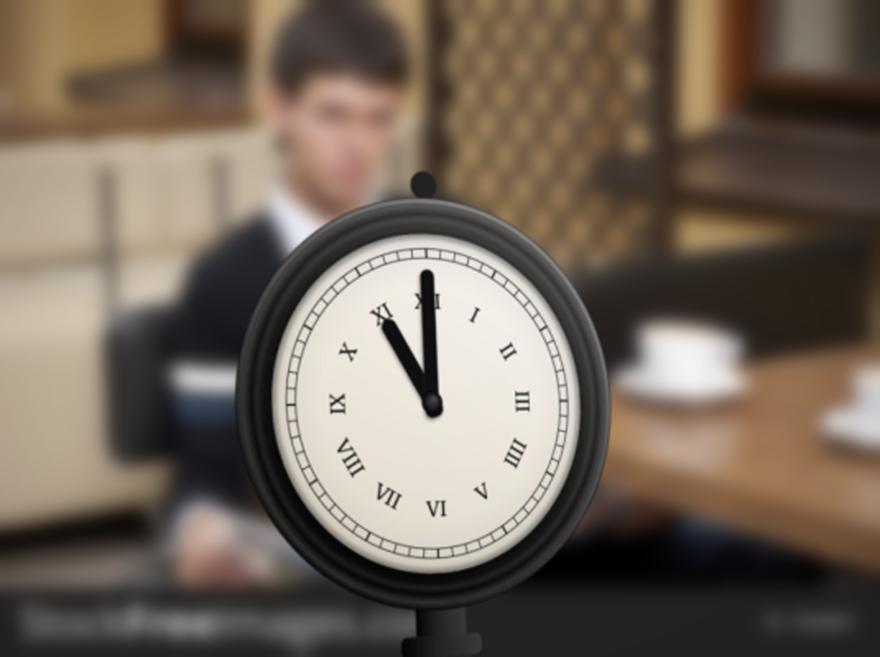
11:00
